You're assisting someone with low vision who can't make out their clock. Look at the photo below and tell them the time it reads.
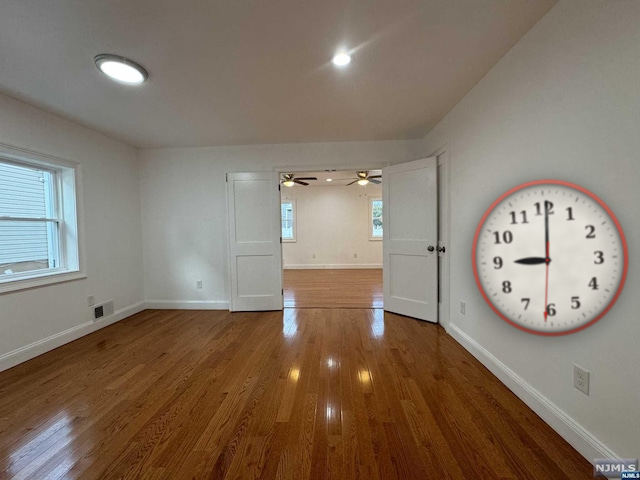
9:00:31
